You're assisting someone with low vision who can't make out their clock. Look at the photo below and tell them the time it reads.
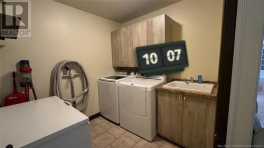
10:07
